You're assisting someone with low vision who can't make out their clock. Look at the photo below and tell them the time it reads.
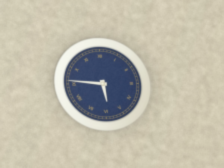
5:46
